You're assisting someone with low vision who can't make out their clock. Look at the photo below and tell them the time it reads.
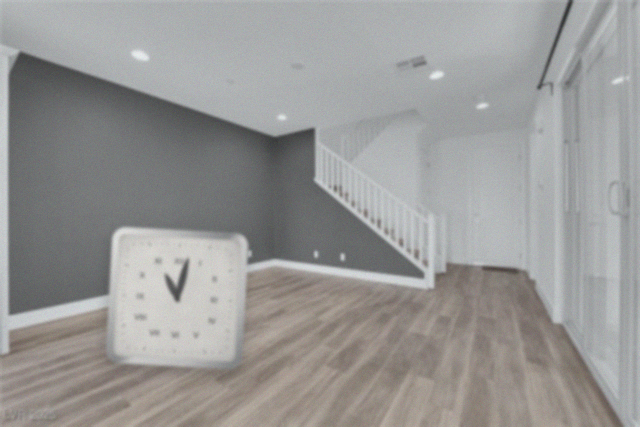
11:02
